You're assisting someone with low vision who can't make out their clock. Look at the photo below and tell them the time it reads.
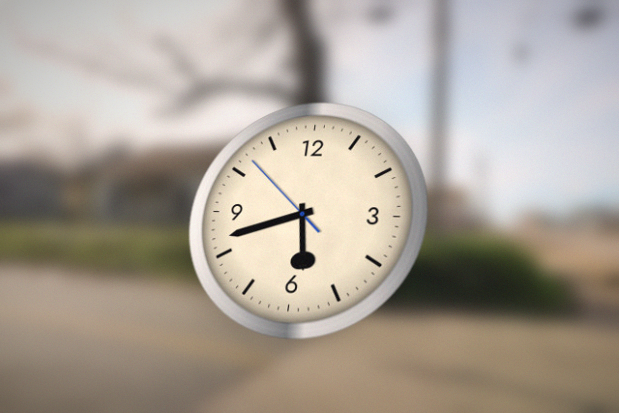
5:41:52
